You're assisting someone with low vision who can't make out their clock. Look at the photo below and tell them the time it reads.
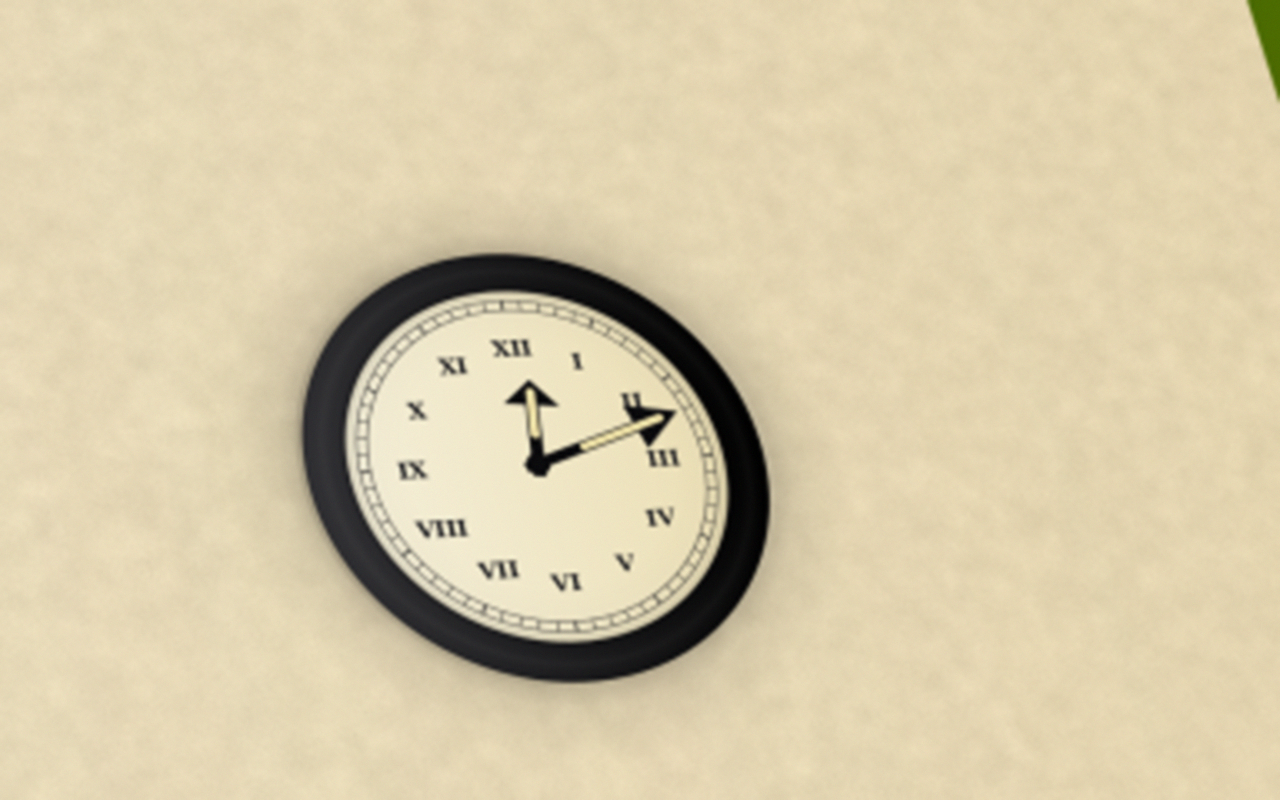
12:12
